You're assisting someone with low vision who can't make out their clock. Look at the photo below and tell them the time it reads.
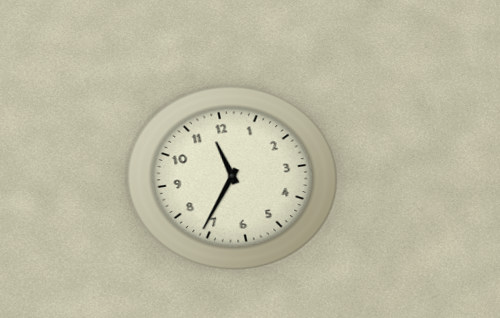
11:36
